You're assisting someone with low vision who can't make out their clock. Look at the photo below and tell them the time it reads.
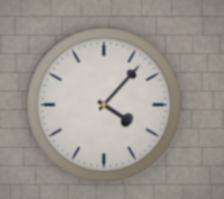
4:07
